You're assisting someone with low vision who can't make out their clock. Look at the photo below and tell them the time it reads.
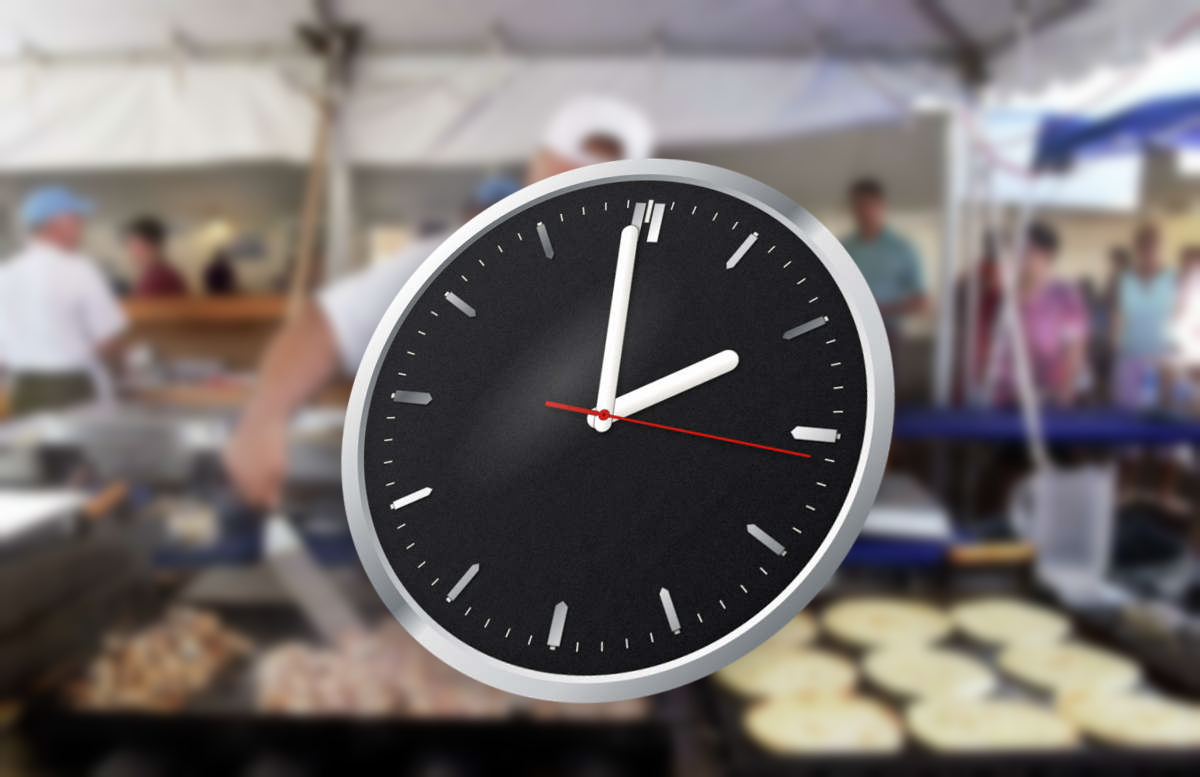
1:59:16
